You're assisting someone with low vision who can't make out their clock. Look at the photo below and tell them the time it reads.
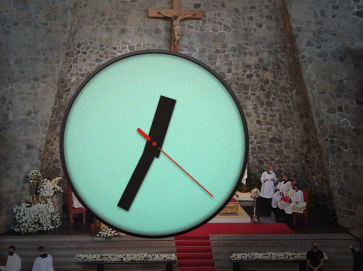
12:34:22
